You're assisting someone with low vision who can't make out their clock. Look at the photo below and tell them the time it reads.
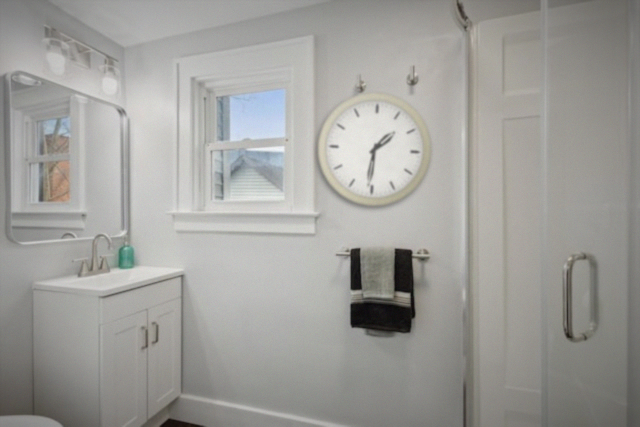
1:31
